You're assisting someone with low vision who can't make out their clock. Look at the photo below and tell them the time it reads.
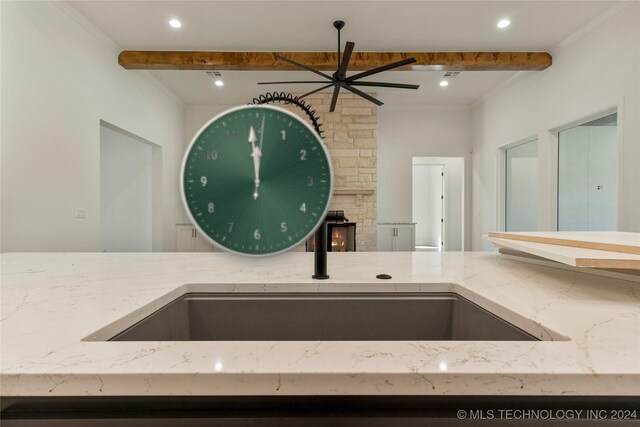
11:59:01
